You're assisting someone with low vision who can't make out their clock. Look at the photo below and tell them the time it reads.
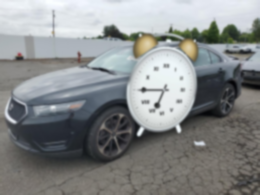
6:45
